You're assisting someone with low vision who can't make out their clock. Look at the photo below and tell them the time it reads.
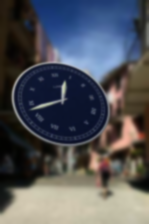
12:43
